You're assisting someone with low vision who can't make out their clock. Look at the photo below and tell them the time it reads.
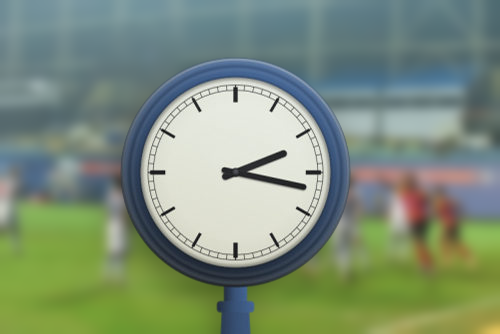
2:17
